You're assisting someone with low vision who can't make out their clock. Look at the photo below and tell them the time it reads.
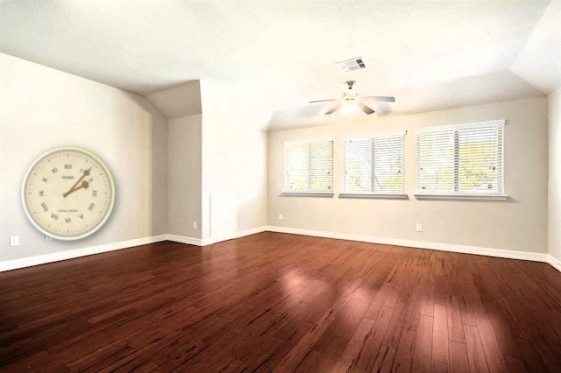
2:07
